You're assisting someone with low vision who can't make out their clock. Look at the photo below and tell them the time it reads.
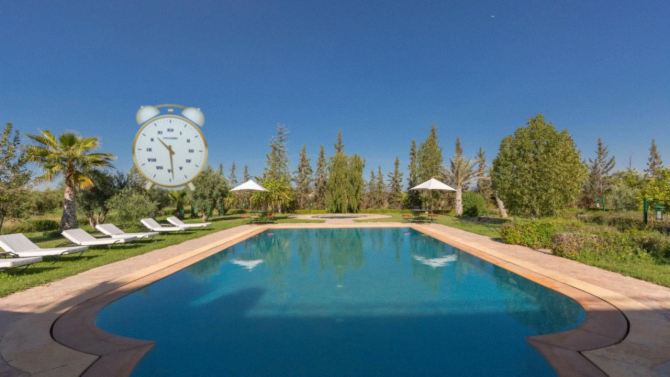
10:29
